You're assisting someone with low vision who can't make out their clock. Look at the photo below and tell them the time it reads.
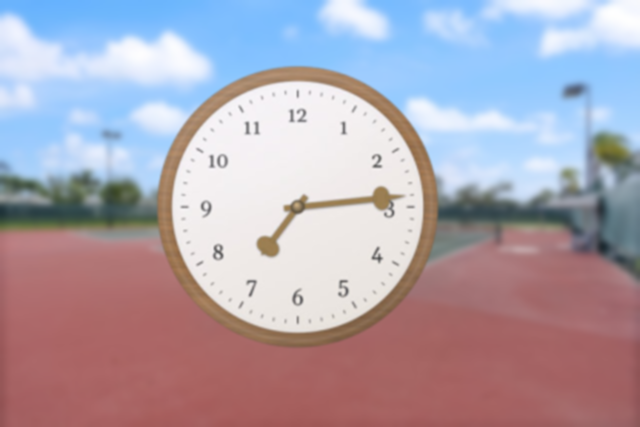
7:14
